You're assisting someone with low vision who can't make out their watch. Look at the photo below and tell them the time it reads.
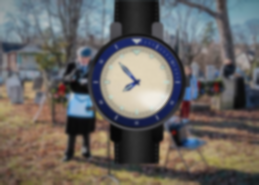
7:53
